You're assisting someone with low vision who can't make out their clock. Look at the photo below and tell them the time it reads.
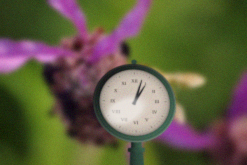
1:03
